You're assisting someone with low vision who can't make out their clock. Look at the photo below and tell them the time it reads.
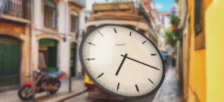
7:20
